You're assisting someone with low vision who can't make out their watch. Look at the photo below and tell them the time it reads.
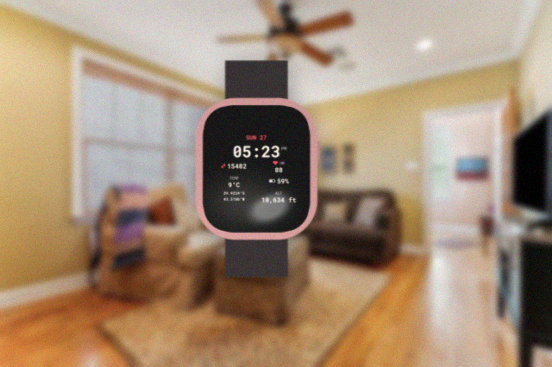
5:23
